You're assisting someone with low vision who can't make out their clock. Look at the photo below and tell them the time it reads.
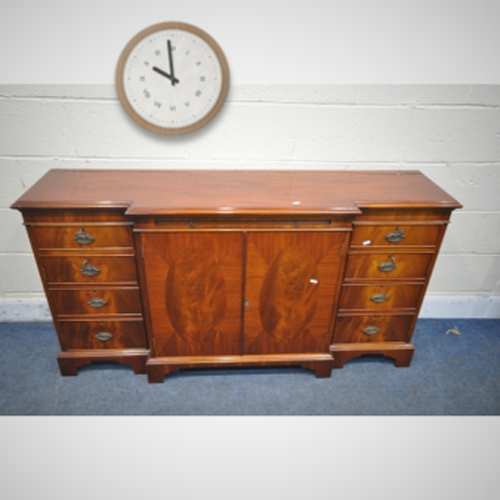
9:59
